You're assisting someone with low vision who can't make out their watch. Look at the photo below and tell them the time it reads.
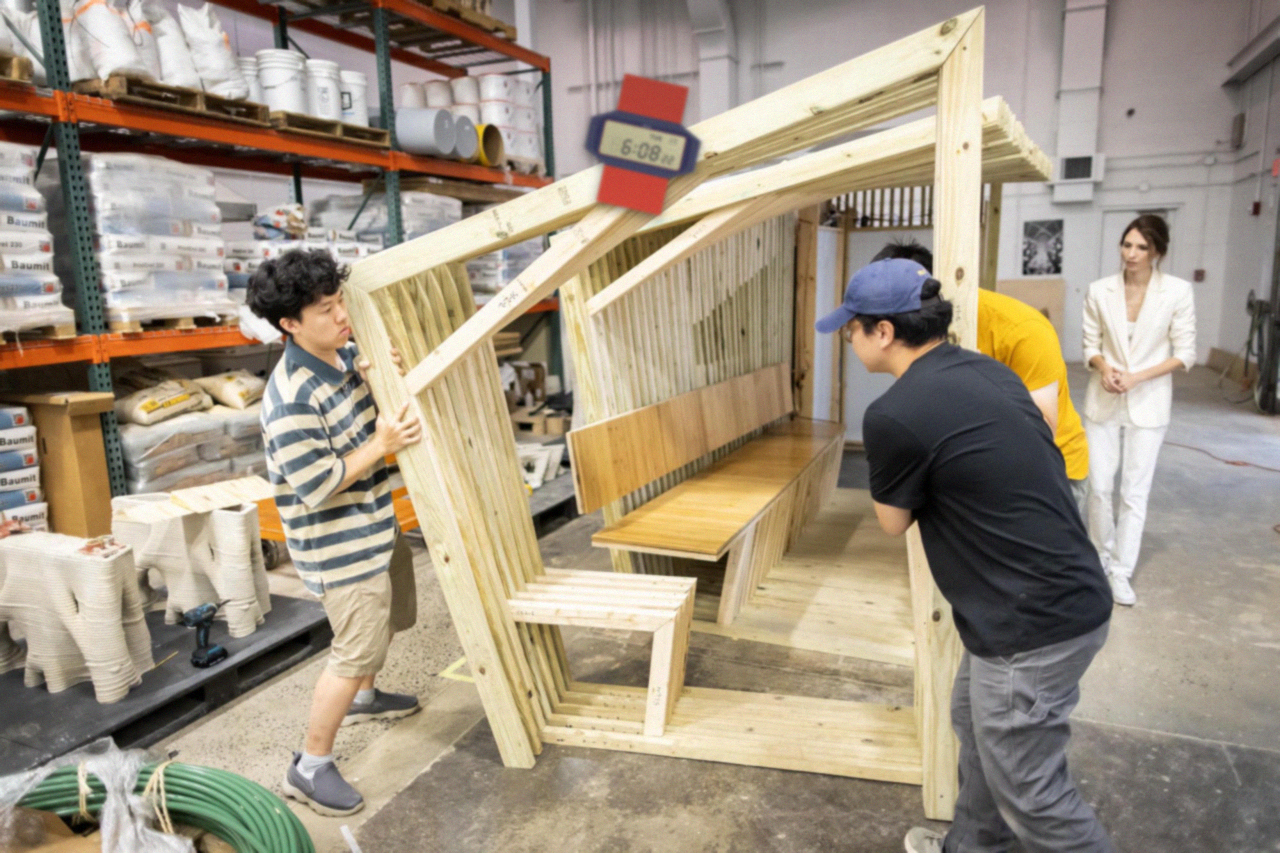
6:08
